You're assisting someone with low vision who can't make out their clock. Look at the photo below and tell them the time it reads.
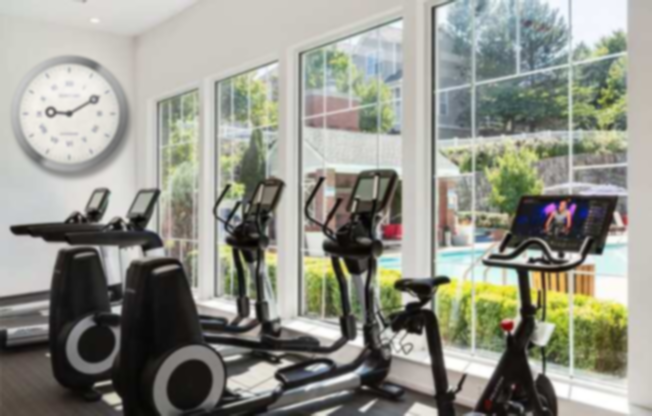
9:10
